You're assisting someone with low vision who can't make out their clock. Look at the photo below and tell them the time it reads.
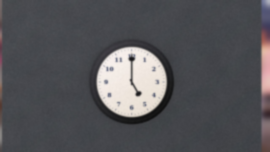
5:00
